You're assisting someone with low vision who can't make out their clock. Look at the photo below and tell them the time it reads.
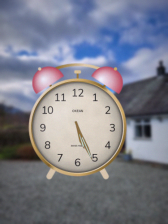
5:26
